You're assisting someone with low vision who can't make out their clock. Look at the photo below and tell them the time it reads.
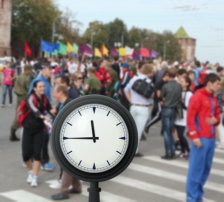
11:45
